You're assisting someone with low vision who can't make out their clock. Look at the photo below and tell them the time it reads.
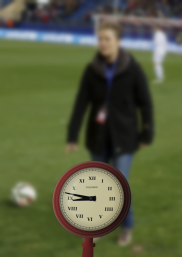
8:47
